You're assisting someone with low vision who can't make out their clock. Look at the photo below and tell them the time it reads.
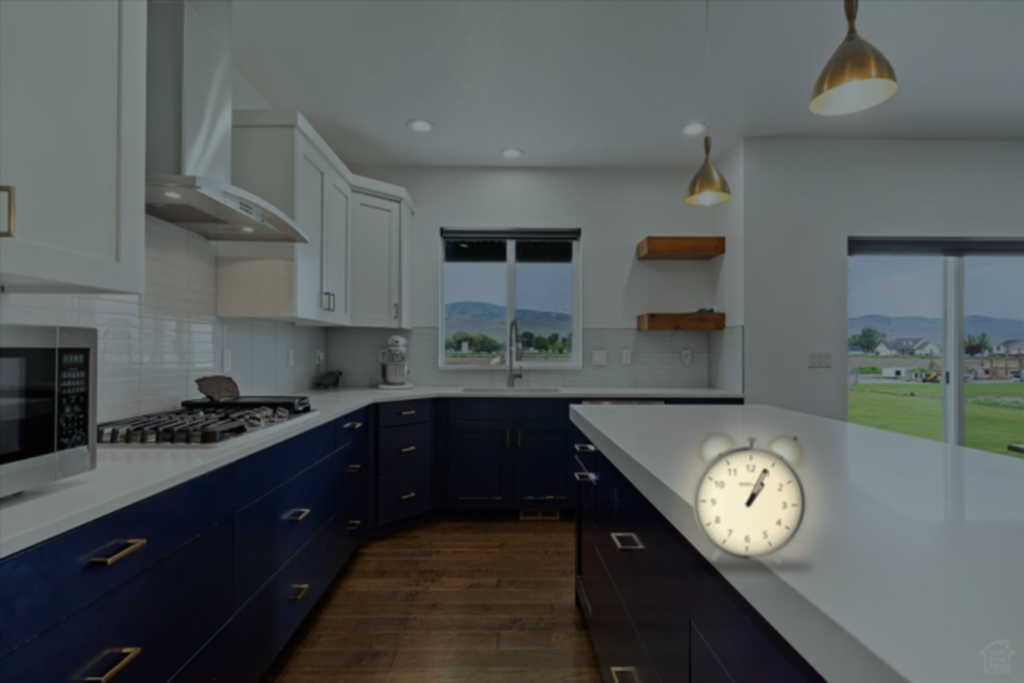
1:04
